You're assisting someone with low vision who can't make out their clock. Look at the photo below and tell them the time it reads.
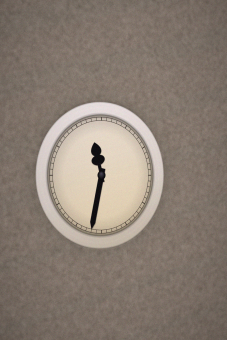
11:32
